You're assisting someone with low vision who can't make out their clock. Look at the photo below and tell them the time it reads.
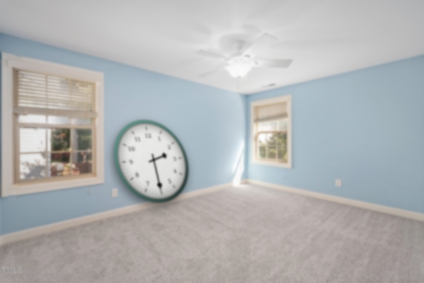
2:30
